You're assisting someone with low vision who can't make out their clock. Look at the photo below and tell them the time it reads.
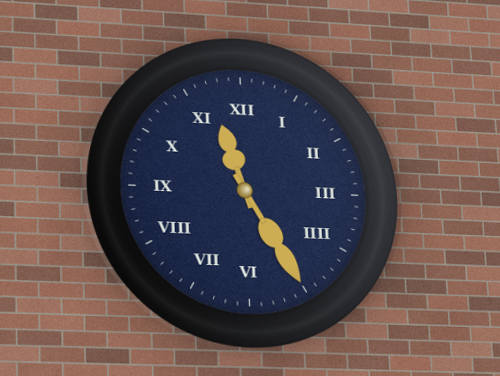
11:25
